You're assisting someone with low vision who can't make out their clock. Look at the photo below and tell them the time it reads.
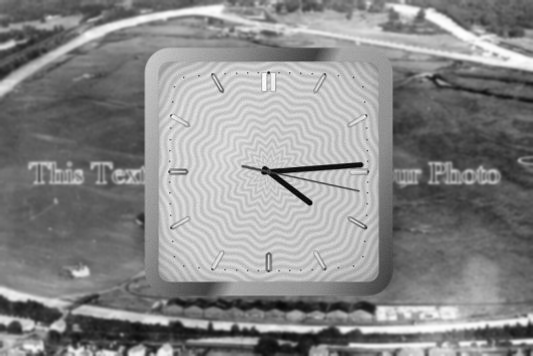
4:14:17
